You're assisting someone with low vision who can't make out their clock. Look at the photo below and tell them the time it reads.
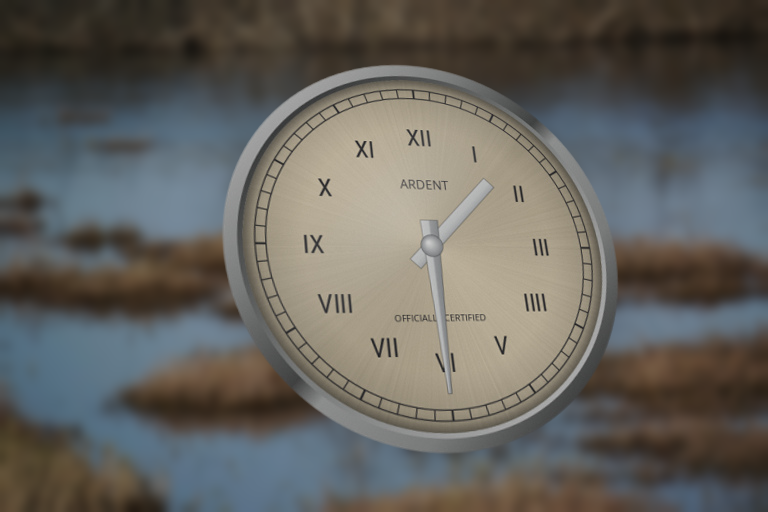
1:30
